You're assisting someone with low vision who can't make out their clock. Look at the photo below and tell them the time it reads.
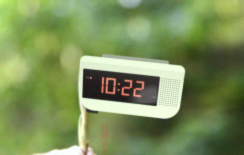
10:22
